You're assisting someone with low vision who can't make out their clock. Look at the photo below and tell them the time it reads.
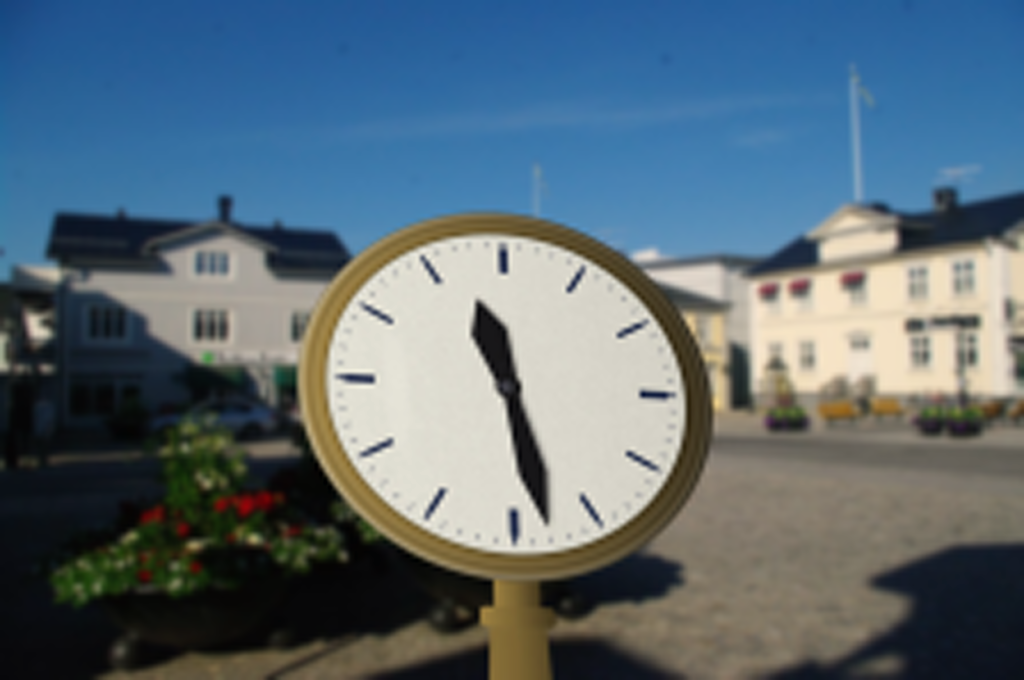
11:28
